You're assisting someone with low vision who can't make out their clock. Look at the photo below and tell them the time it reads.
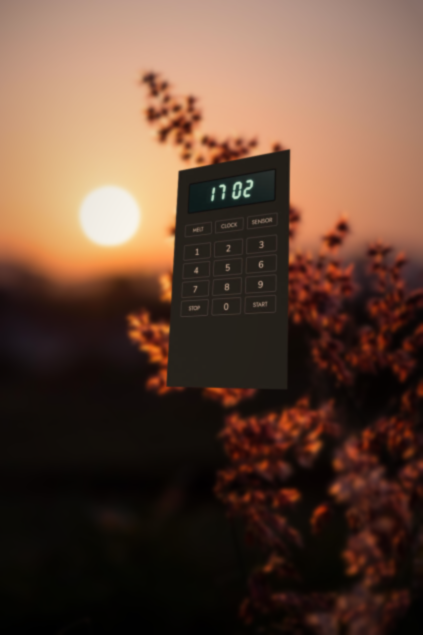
17:02
